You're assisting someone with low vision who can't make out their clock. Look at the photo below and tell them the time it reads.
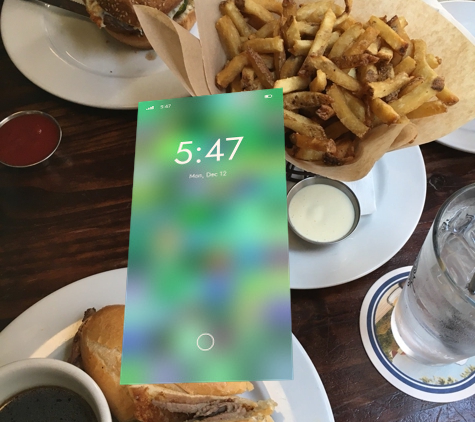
5:47
